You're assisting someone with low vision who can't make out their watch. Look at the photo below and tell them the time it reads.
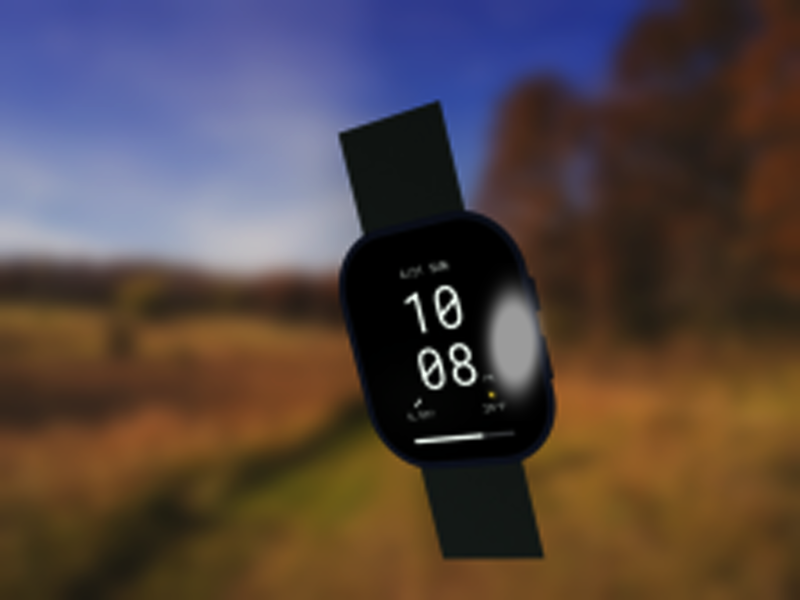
10:08
